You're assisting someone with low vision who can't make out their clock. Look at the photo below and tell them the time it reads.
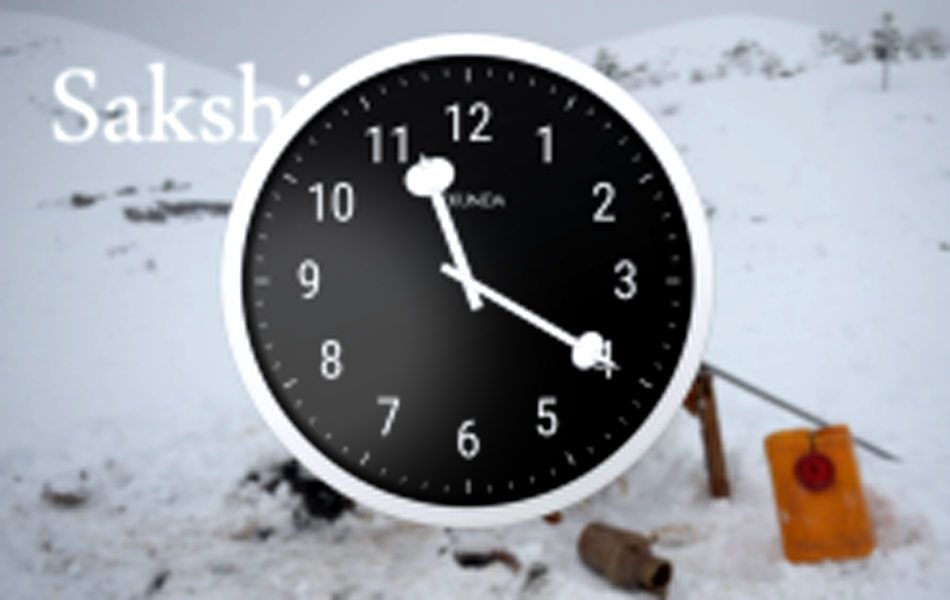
11:20
